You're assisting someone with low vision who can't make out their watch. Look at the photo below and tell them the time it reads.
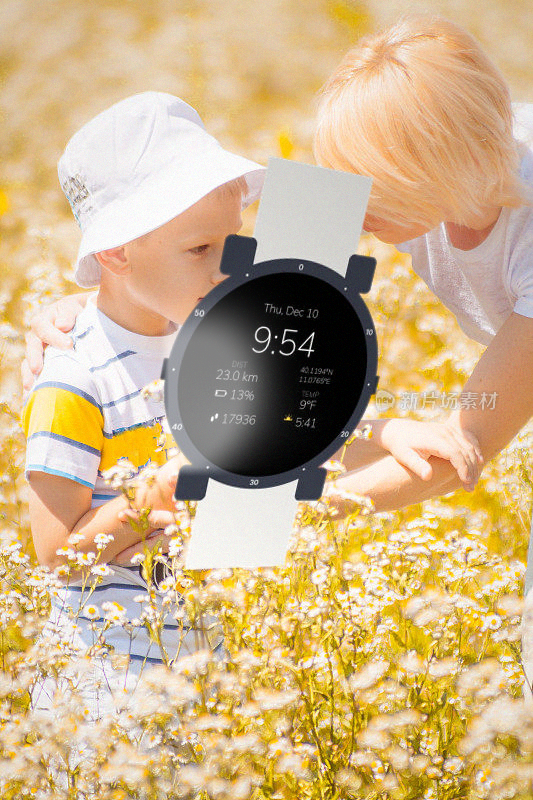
9:54
